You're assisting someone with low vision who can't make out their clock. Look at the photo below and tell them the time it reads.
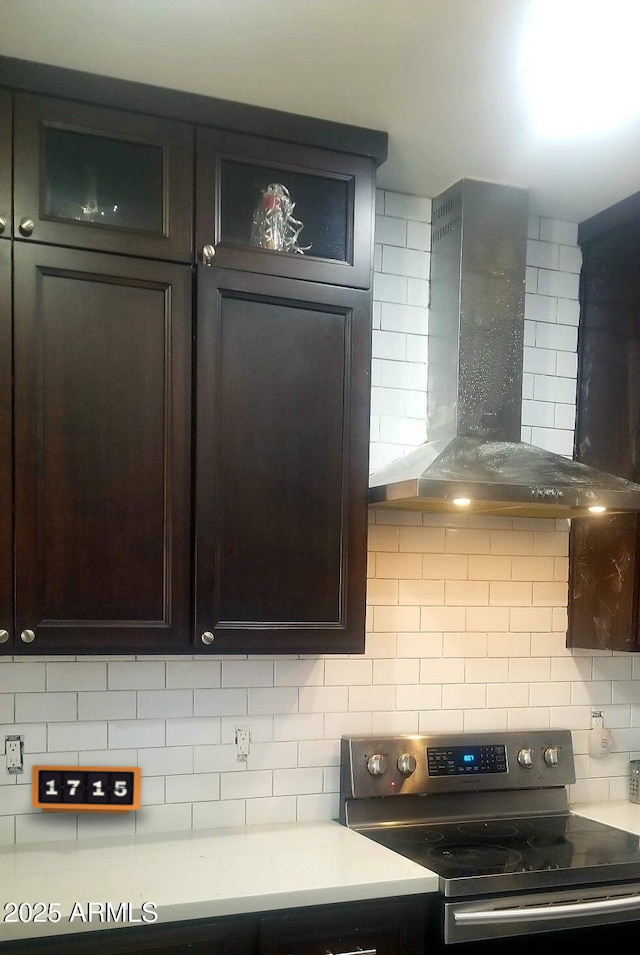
17:15
